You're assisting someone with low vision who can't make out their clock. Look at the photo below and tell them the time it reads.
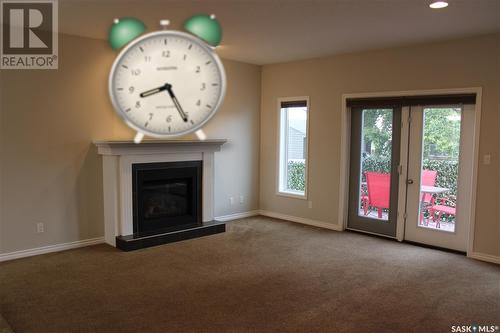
8:26
